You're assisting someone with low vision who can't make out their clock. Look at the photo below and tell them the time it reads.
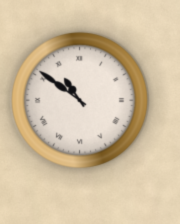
10:51
